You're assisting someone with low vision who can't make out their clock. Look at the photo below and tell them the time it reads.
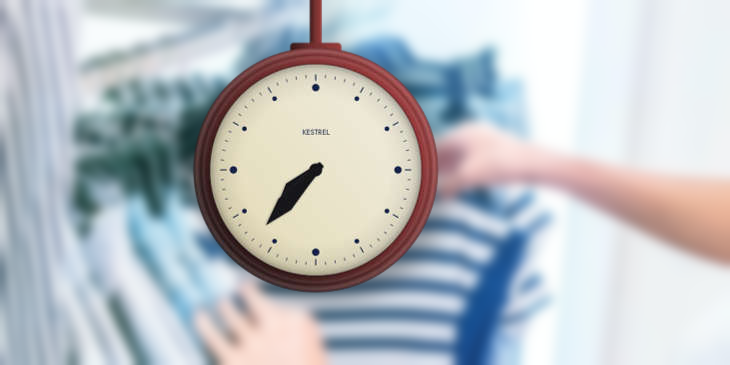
7:37
